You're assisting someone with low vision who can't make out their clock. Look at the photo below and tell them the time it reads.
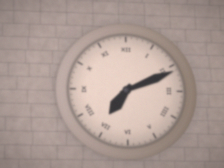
7:11
